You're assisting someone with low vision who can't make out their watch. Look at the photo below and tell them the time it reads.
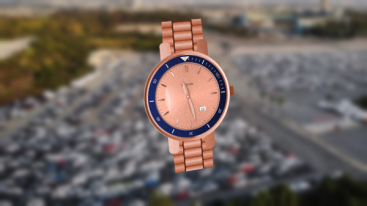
11:28
